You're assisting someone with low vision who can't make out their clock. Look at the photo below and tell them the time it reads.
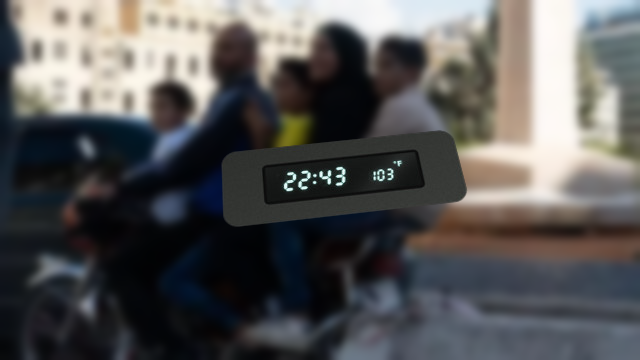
22:43
